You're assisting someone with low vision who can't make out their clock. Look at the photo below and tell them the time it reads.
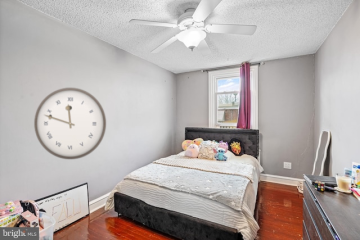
11:48
